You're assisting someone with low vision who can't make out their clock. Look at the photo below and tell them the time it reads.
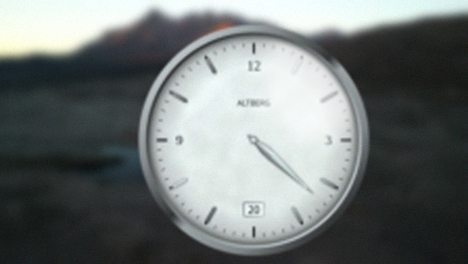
4:22
